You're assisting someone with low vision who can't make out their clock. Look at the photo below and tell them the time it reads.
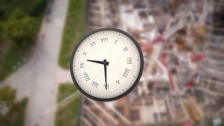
9:30
